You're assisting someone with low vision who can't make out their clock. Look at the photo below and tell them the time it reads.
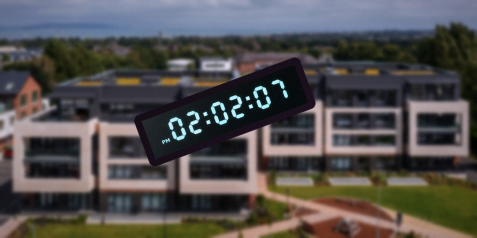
2:02:07
